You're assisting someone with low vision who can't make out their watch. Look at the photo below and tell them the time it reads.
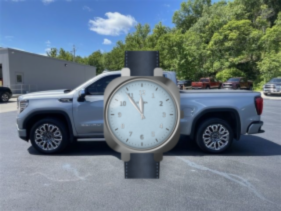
11:54
